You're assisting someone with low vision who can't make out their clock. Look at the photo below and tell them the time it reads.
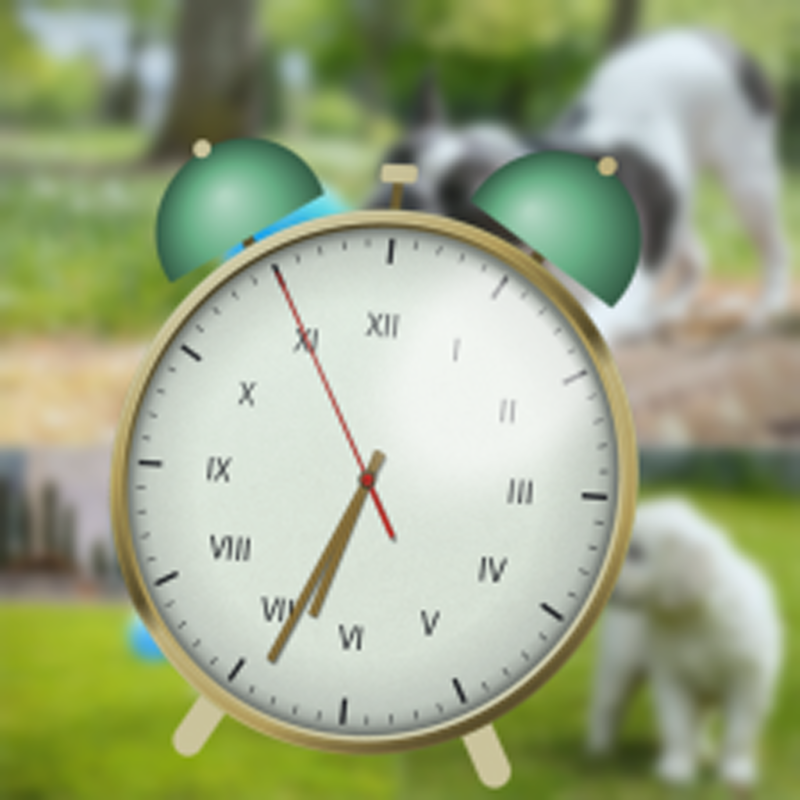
6:33:55
